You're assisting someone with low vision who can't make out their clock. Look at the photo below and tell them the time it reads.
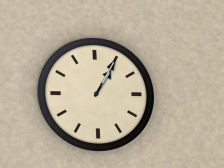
1:05
